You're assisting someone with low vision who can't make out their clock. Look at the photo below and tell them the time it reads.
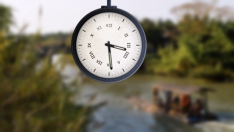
3:29
